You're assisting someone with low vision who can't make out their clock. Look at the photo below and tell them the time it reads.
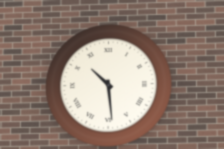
10:29
